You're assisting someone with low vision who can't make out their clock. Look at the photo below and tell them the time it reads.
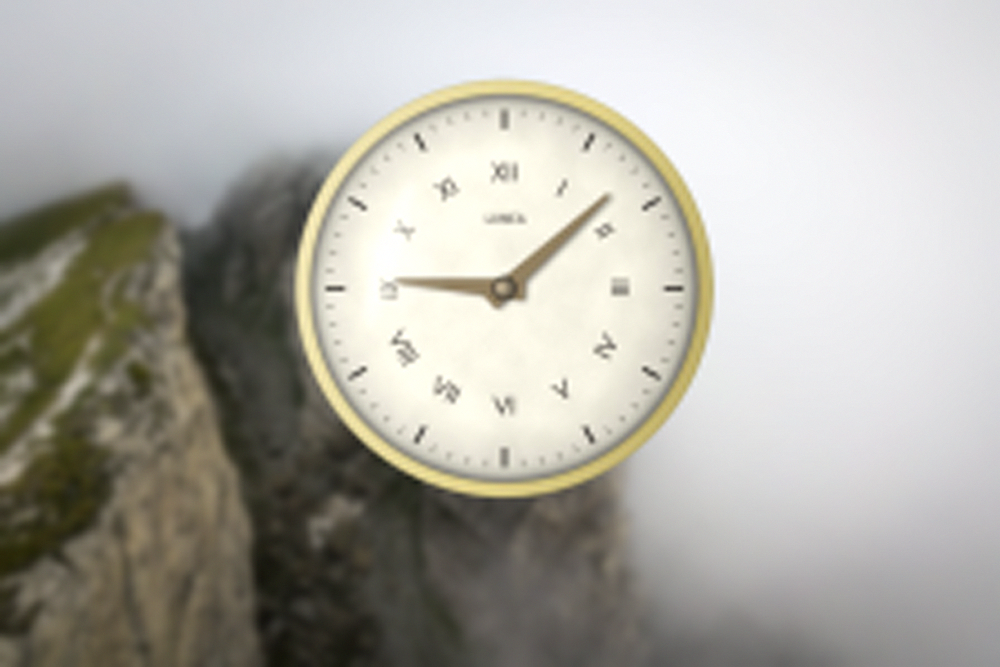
9:08
